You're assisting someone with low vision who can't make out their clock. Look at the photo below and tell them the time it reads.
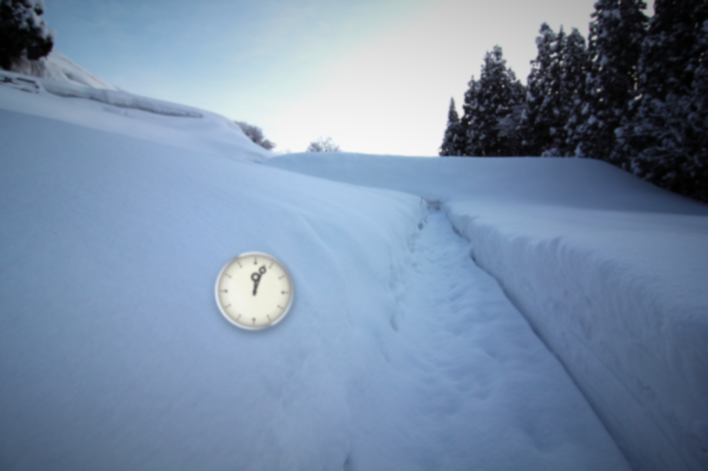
12:03
